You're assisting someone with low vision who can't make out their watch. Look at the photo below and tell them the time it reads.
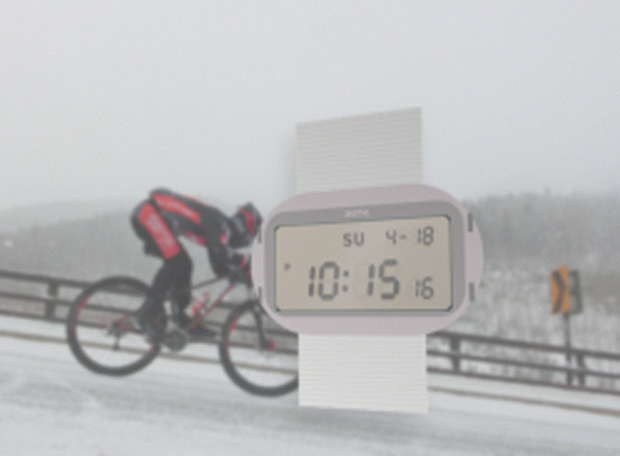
10:15:16
